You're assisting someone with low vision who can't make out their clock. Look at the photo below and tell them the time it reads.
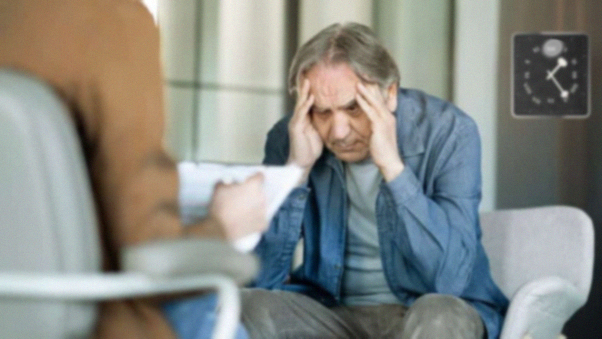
1:24
